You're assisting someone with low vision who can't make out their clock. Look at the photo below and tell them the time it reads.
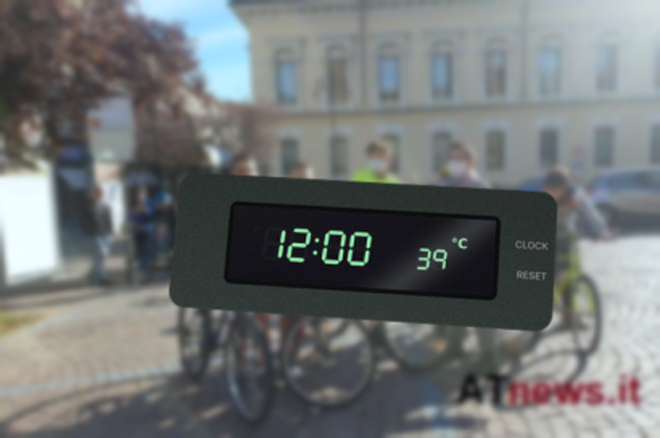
12:00
